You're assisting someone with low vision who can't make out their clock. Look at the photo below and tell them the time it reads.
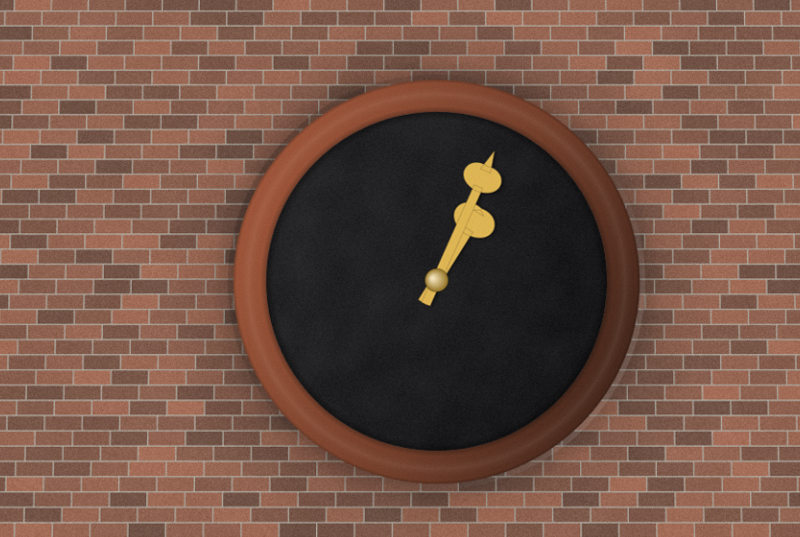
1:04
